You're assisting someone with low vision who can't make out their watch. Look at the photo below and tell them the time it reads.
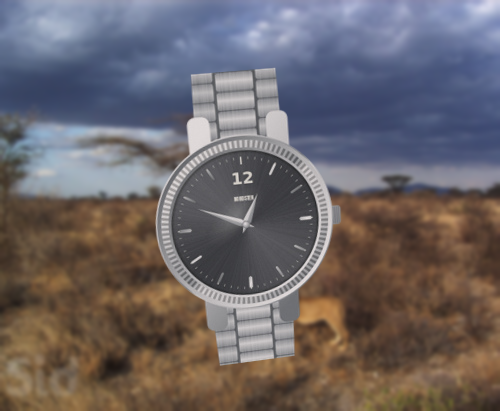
12:49
